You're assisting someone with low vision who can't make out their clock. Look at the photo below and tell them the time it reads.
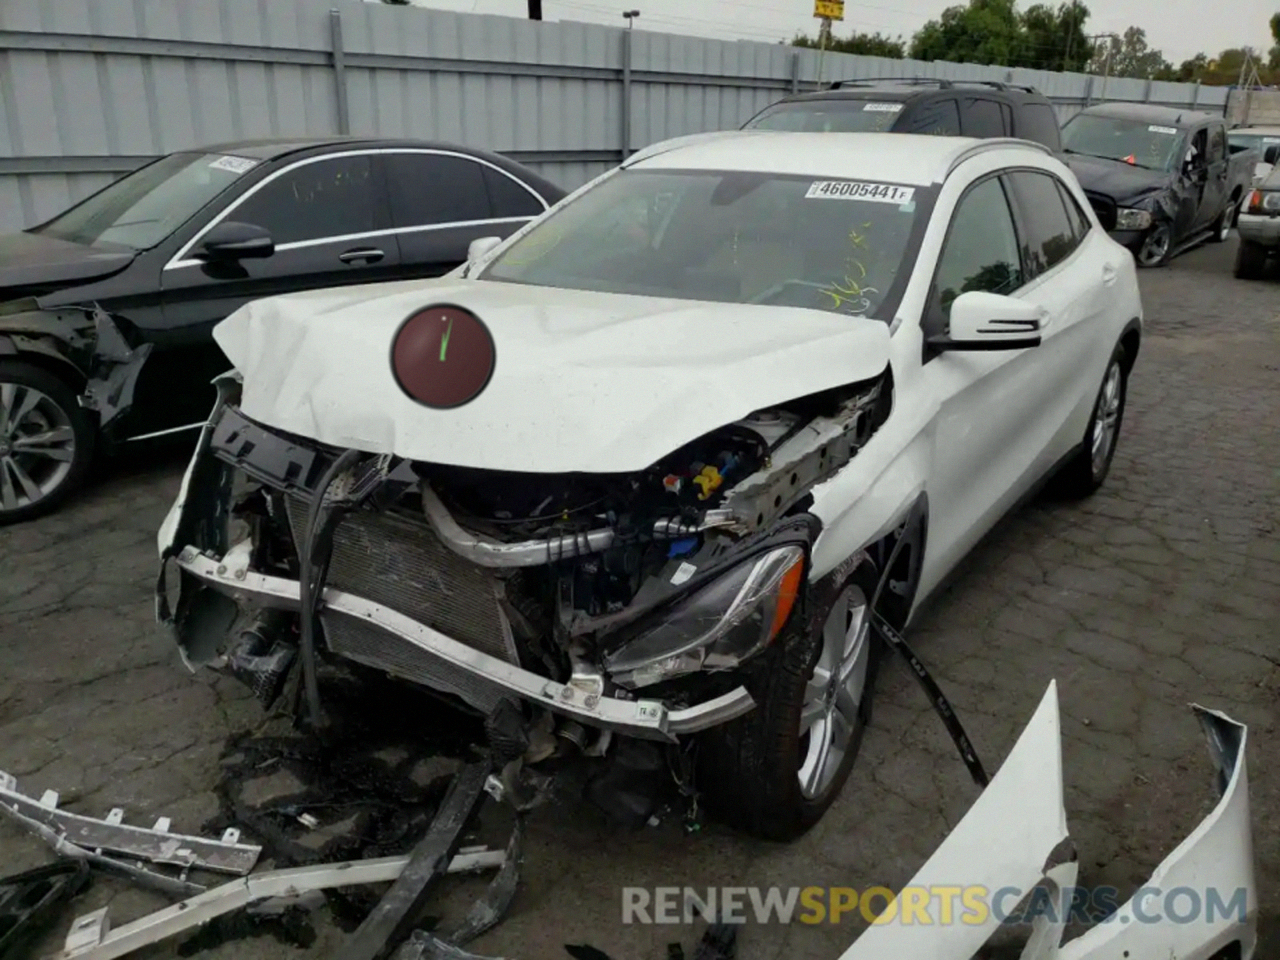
12:02
